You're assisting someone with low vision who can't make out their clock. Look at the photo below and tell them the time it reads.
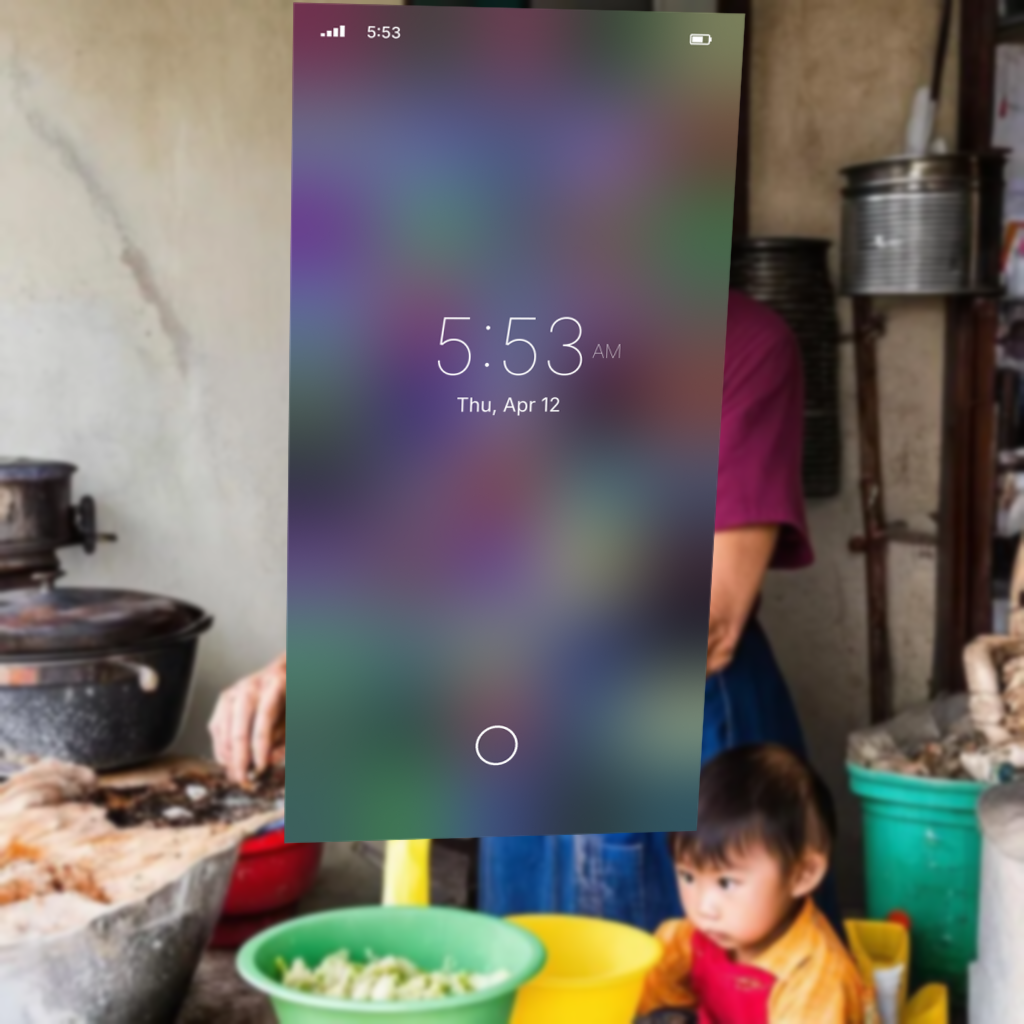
5:53
